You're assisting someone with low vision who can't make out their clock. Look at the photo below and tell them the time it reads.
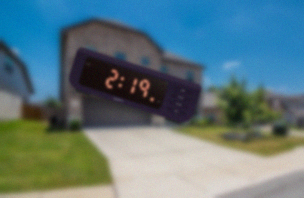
2:19
